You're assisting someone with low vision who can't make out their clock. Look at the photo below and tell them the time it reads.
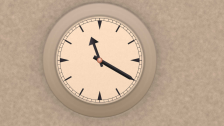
11:20
